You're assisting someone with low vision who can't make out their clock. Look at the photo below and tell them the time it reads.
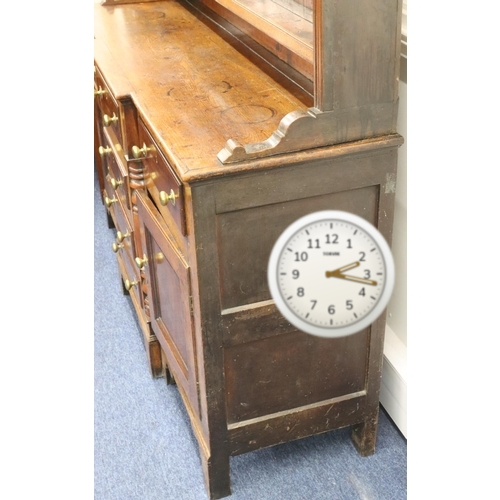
2:17
